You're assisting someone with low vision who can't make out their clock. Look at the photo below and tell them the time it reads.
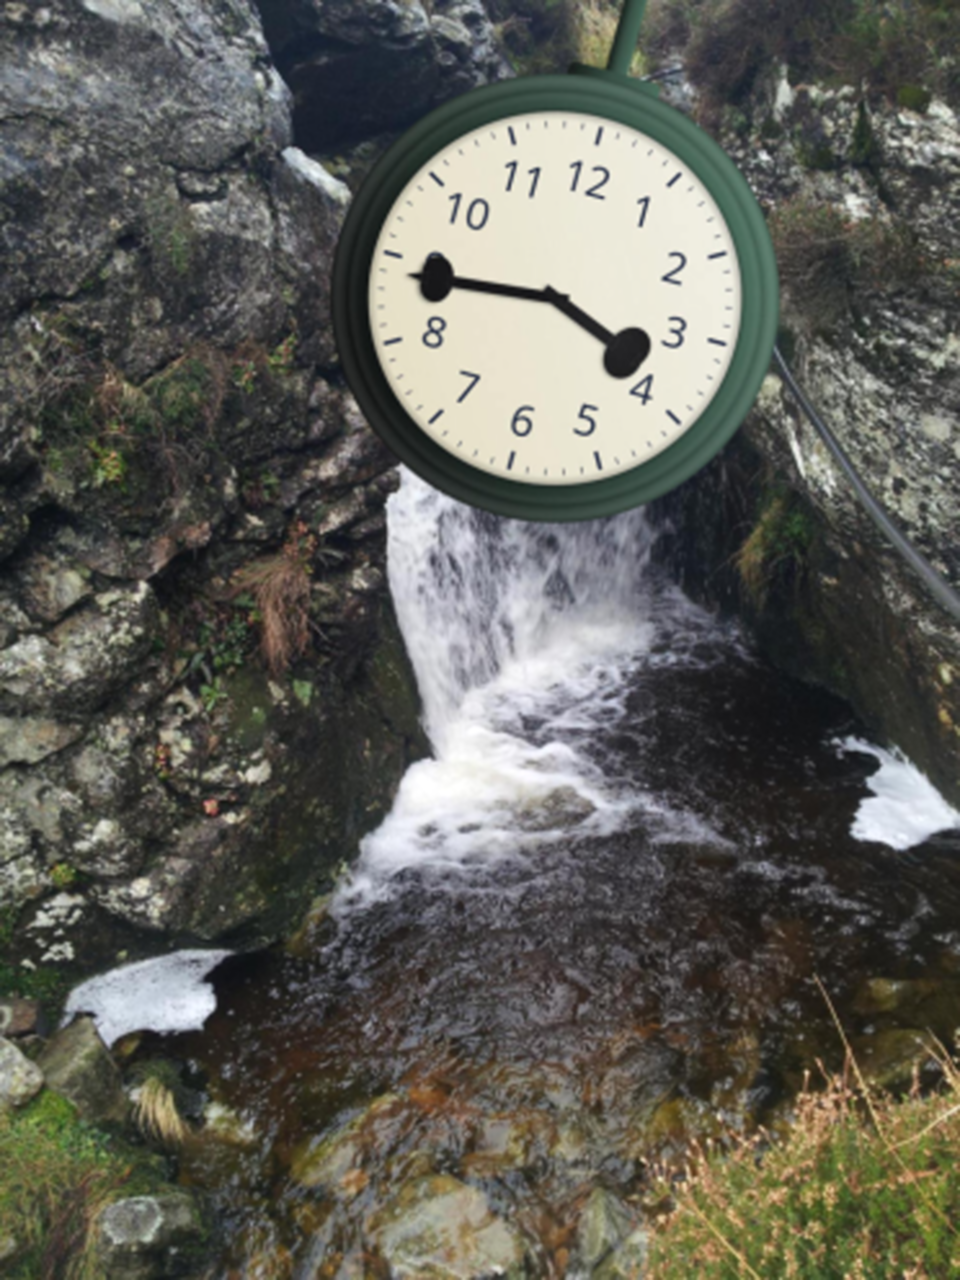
3:44
